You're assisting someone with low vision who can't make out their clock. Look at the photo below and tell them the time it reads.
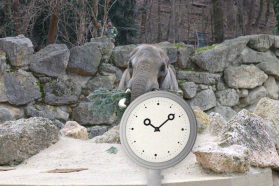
10:08
